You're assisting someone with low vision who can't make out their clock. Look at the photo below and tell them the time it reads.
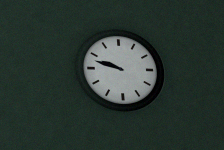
9:48
